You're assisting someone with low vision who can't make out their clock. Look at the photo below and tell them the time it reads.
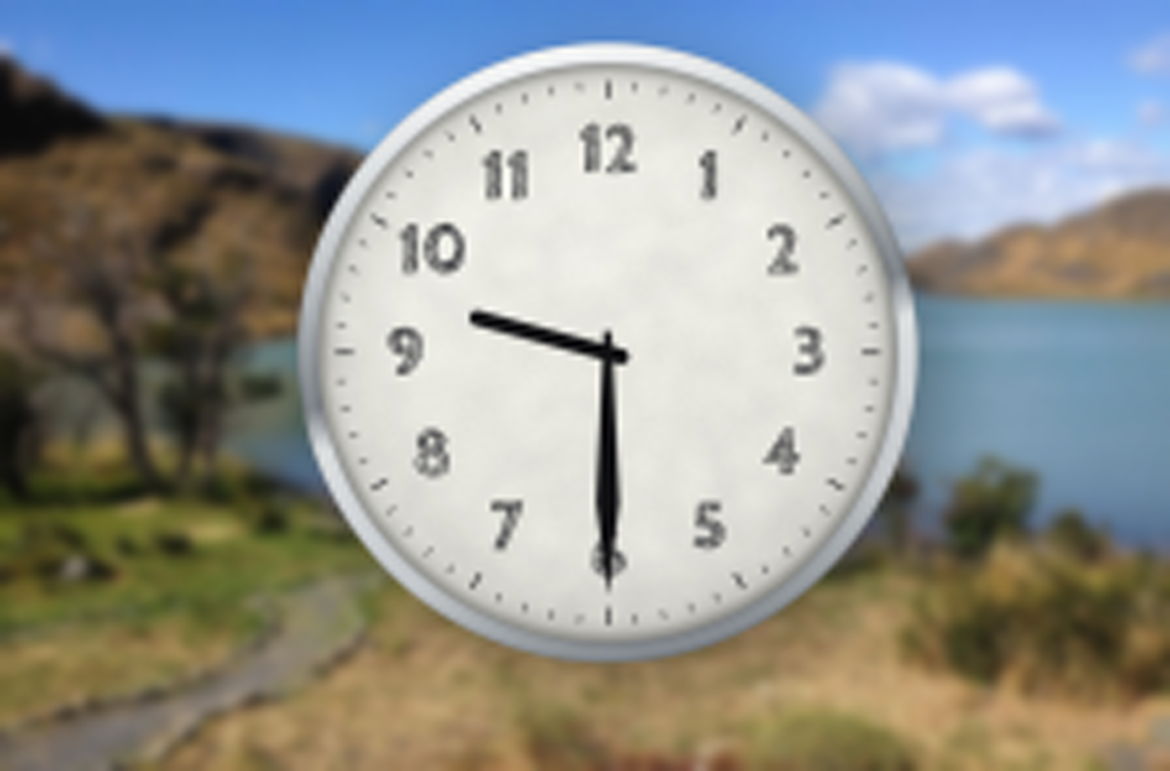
9:30
